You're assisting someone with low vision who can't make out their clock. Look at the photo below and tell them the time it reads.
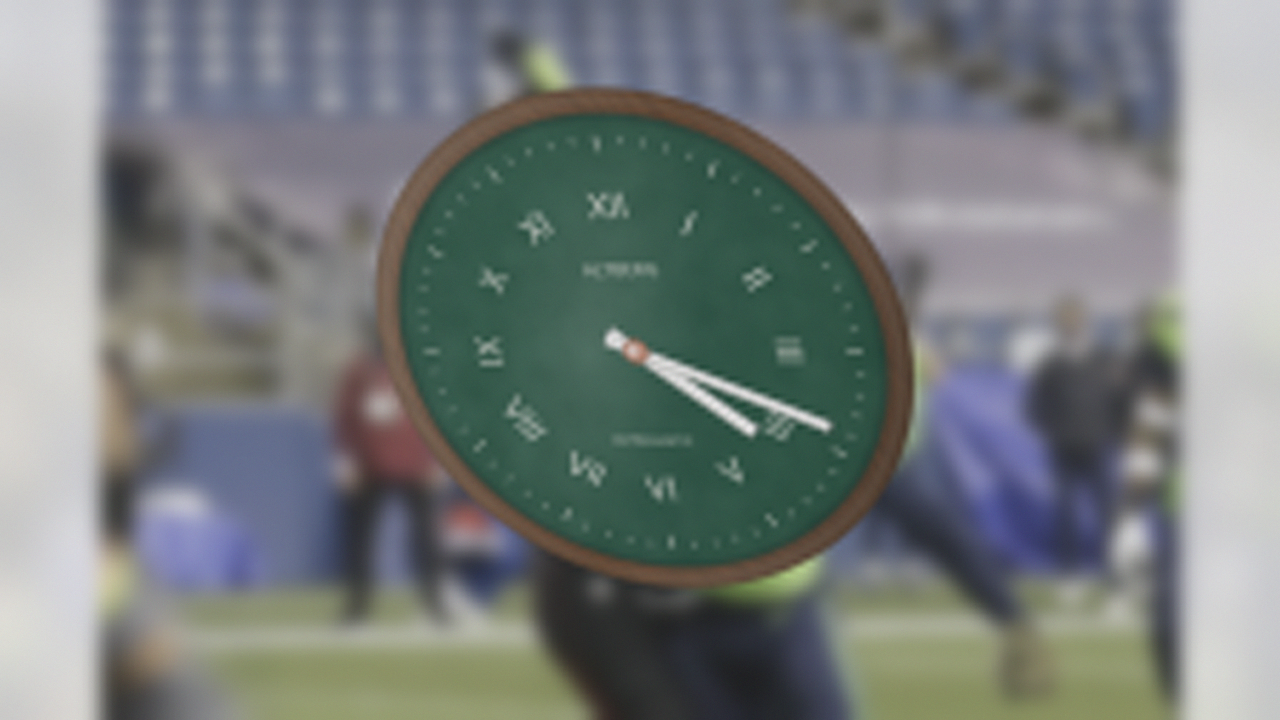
4:19
